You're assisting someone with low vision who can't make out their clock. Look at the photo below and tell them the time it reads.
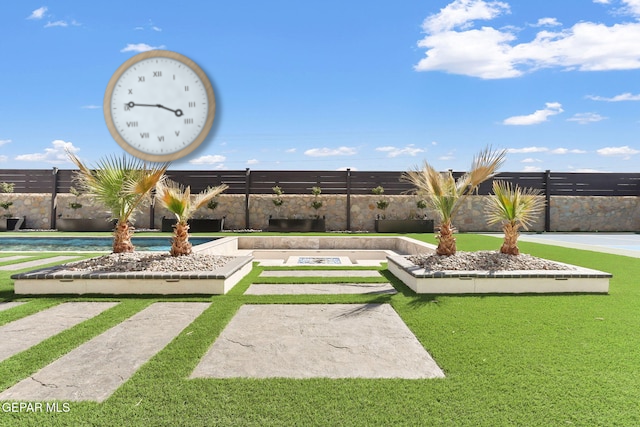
3:46
